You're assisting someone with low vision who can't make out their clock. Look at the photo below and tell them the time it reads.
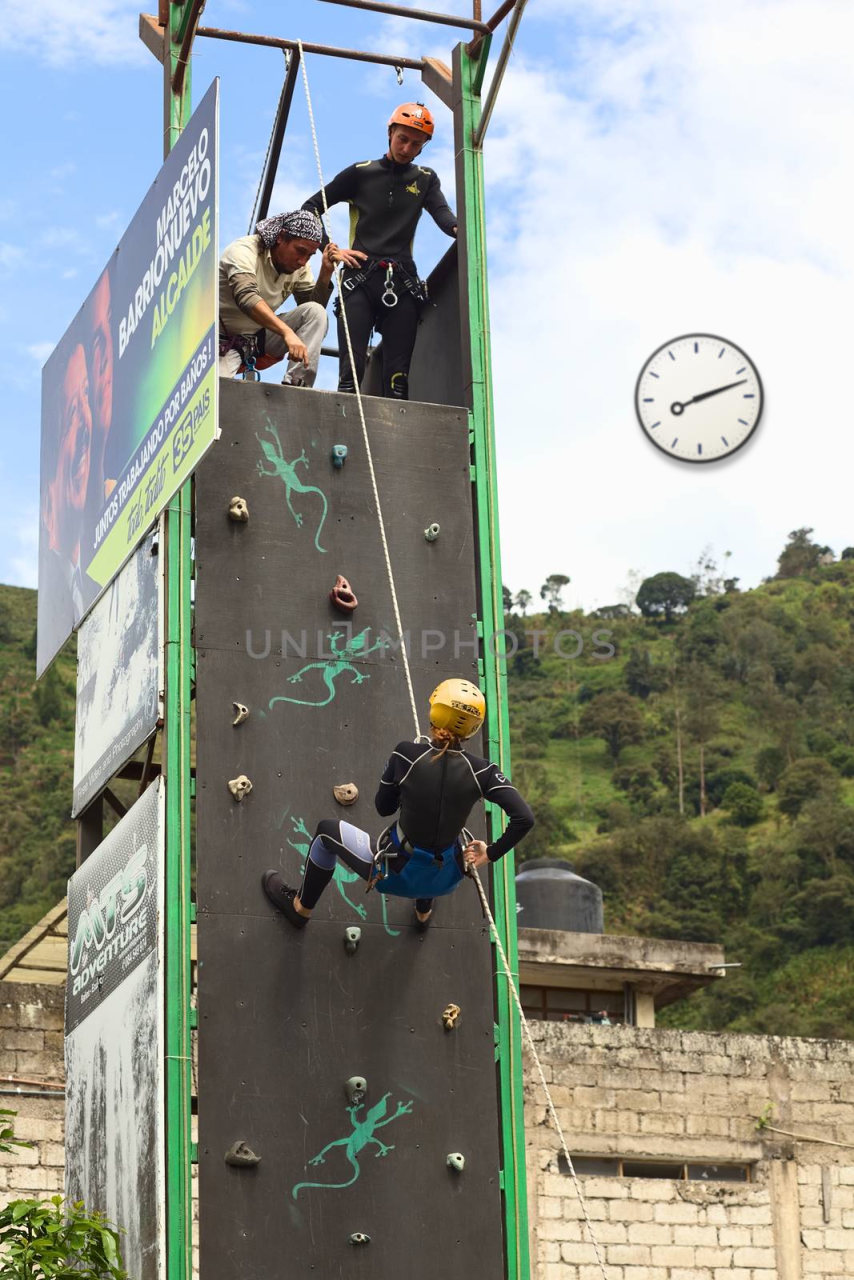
8:12
